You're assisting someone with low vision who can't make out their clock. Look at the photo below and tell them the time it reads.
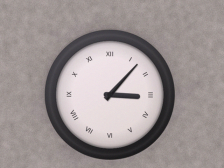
3:07
